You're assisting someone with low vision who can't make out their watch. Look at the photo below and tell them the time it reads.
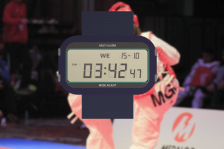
3:42:47
